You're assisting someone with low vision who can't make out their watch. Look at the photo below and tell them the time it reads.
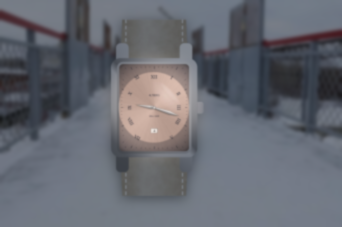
9:18
